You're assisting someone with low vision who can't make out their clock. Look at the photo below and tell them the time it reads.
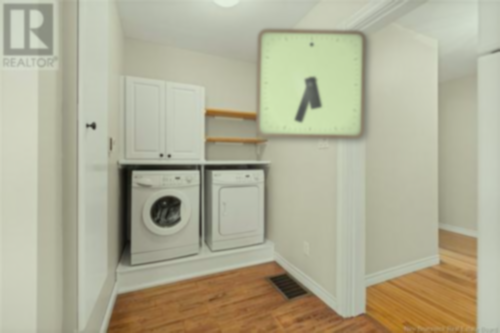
5:33
